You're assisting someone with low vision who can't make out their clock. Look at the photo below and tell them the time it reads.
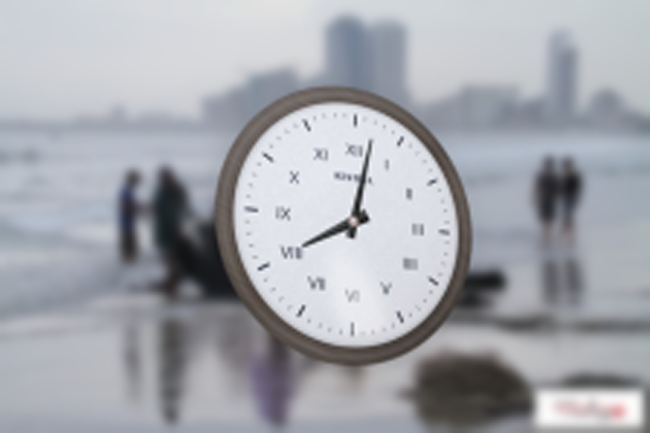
8:02
